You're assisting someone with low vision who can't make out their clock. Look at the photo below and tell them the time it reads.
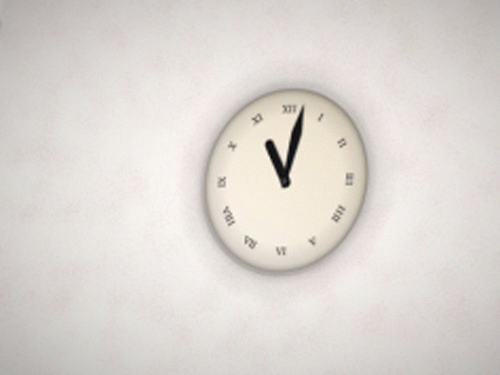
11:02
